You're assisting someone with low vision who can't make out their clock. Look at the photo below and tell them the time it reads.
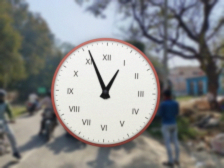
12:56
